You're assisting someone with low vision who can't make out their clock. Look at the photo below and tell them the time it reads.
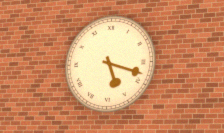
5:18
